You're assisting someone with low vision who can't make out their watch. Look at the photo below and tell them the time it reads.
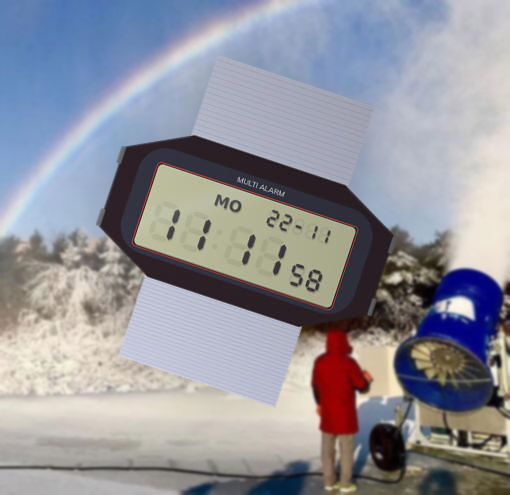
11:11:58
